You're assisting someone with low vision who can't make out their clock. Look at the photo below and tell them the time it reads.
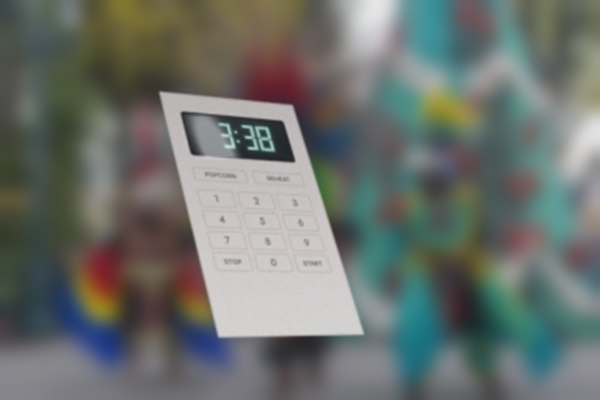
3:38
